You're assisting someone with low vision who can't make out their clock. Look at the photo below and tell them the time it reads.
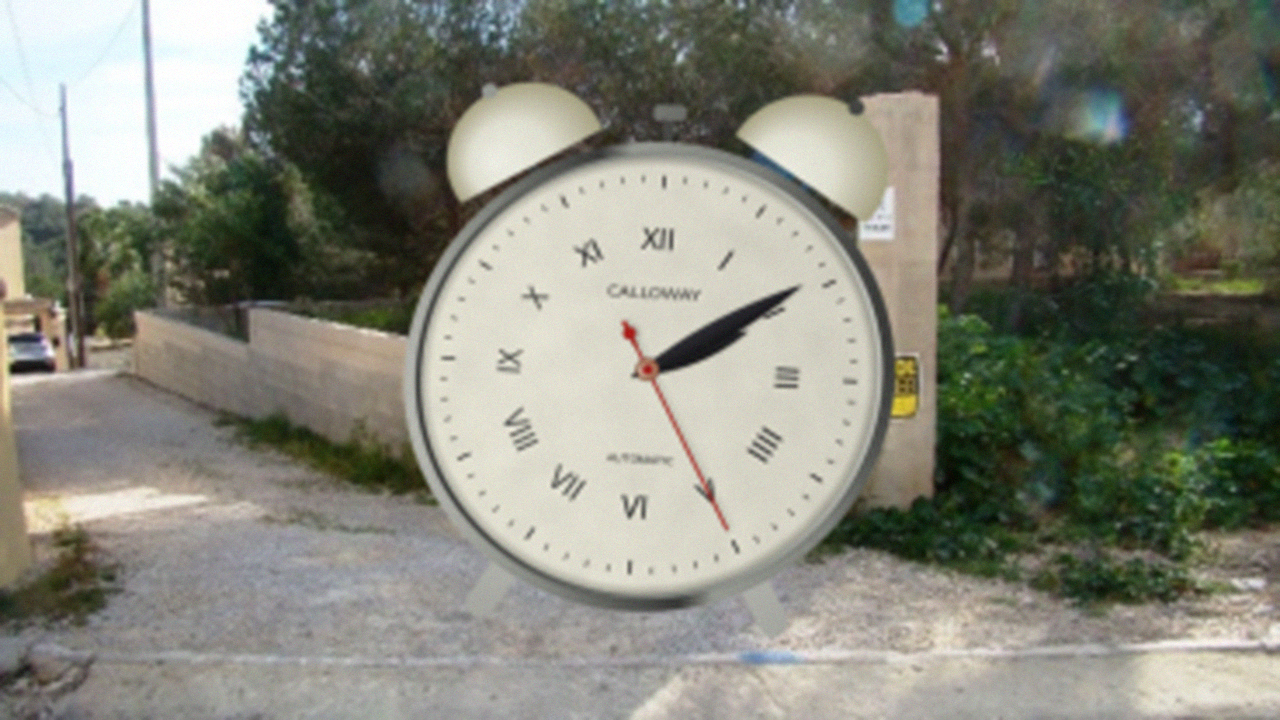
2:09:25
